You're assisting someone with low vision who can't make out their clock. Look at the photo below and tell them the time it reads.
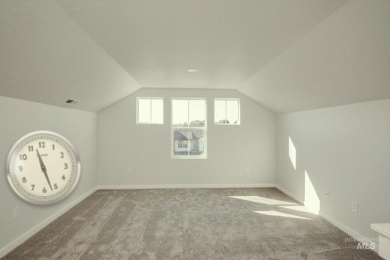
11:27
